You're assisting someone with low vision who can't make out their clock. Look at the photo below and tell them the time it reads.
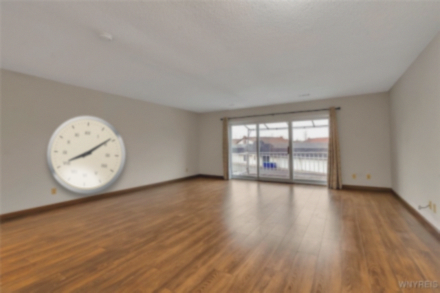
8:09
